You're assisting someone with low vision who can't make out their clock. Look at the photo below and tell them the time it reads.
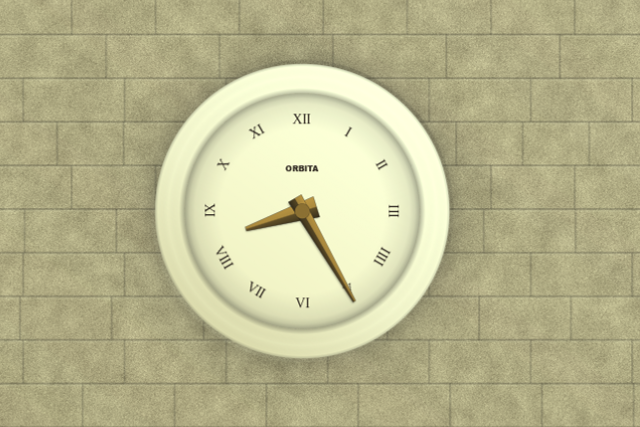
8:25
